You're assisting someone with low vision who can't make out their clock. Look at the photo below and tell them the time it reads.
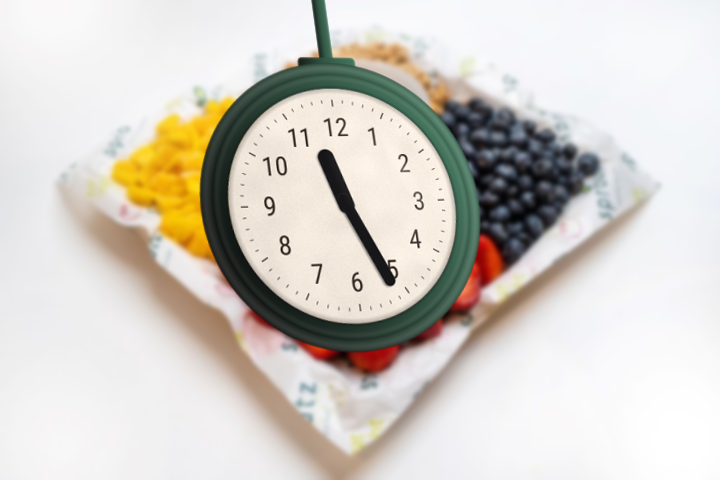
11:26
